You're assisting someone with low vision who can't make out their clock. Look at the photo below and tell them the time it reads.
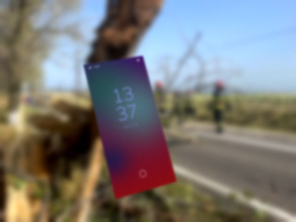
13:37
